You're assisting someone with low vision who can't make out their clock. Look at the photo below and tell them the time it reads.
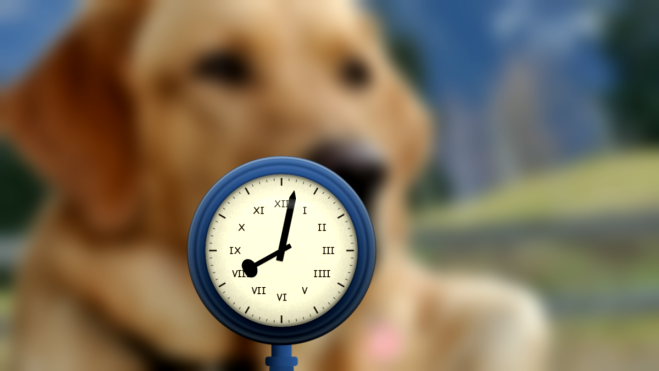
8:02
